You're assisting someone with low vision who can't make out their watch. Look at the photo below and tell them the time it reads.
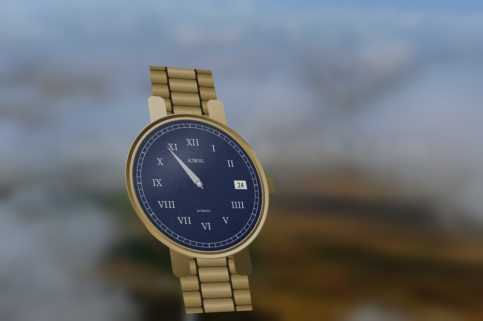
10:54
